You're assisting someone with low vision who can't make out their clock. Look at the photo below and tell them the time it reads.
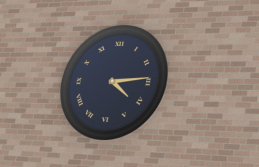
4:14
